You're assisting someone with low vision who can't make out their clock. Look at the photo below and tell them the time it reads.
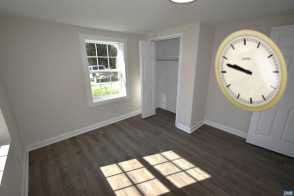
9:48
